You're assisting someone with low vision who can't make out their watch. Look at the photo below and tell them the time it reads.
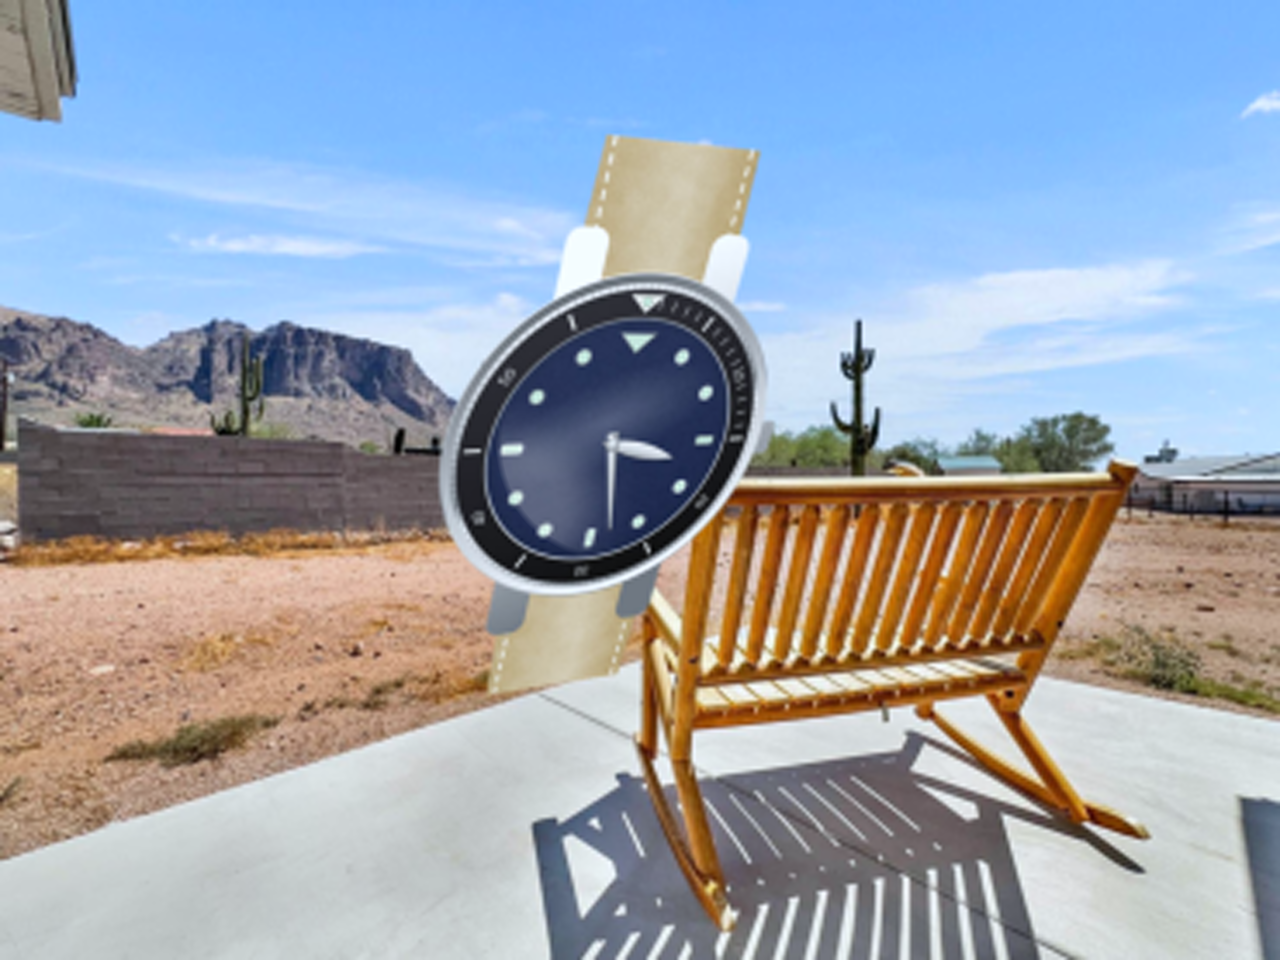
3:28
